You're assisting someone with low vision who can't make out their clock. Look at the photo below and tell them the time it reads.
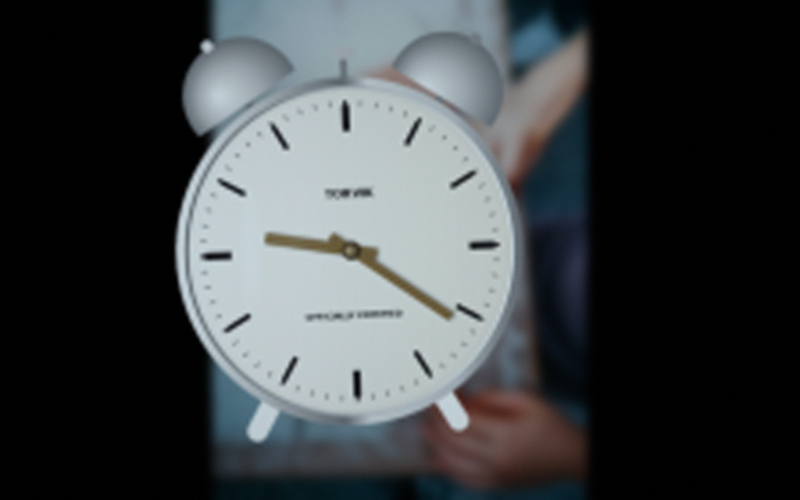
9:21
